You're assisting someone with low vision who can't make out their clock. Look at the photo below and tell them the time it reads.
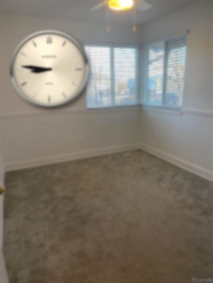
8:46
